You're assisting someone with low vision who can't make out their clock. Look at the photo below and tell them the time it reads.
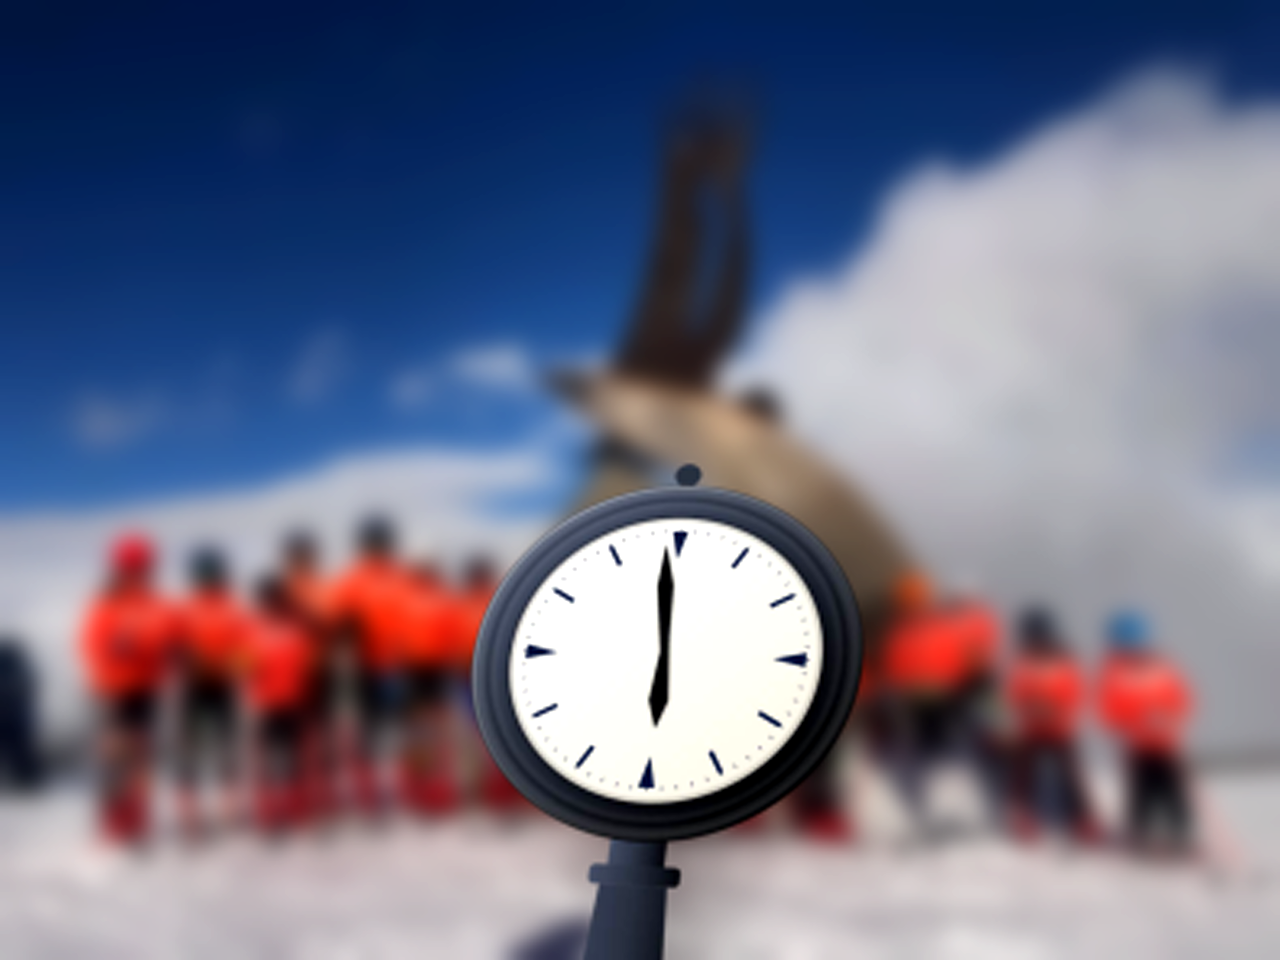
5:59
